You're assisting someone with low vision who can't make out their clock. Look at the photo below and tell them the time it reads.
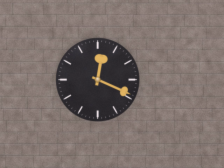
12:19
